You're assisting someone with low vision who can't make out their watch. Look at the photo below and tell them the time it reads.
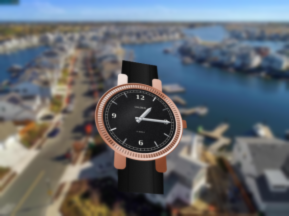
1:15
